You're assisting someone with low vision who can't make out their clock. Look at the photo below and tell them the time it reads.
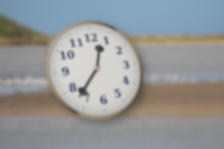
12:37
